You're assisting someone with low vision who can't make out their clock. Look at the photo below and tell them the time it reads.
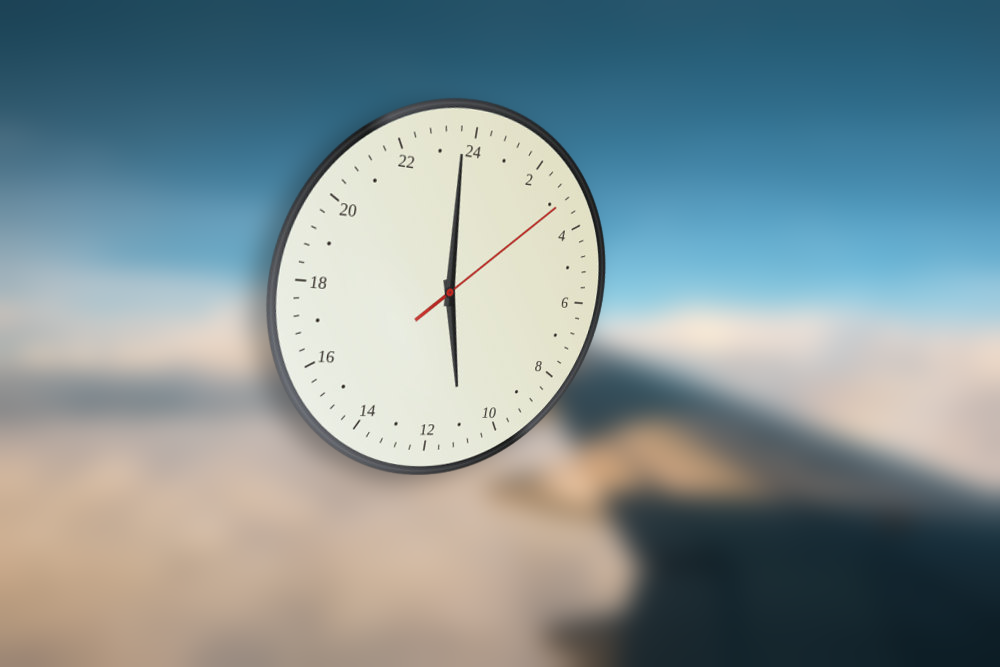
10:59:08
